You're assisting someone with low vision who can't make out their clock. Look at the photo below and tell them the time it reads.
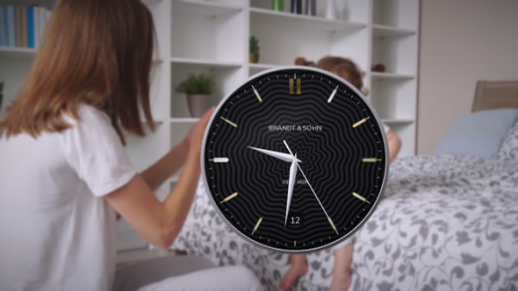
9:31:25
